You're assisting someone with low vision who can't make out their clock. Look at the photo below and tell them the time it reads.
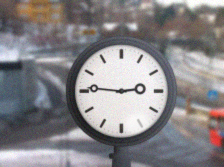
2:46
